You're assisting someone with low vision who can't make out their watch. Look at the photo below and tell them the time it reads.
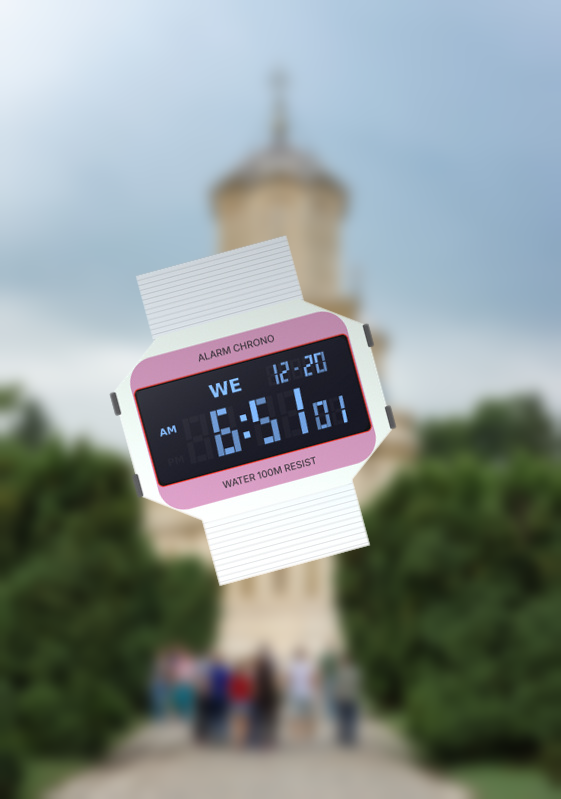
6:51:01
